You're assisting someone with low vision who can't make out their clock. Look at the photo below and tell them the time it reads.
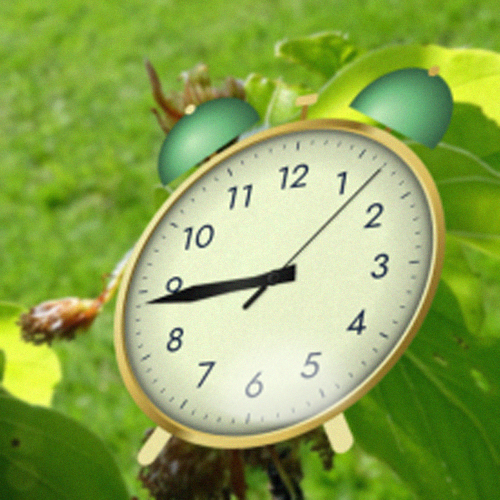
8:44:07
